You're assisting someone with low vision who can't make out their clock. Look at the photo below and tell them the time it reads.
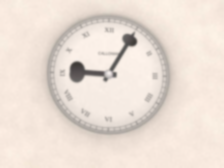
9:05
